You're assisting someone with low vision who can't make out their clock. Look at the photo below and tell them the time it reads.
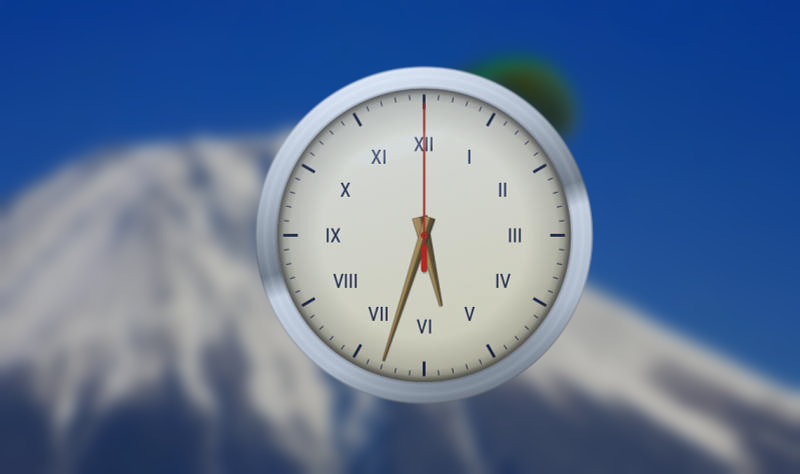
5:33:00
